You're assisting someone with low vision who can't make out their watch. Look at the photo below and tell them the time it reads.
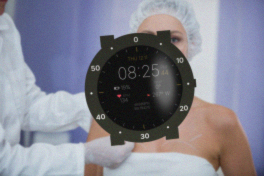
8:25
